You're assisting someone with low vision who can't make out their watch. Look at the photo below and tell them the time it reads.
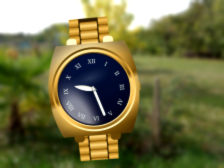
9:27
